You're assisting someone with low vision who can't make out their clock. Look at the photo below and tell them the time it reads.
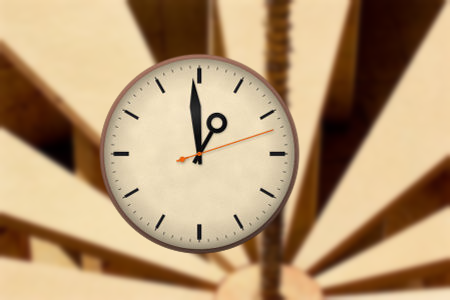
12:59:12
